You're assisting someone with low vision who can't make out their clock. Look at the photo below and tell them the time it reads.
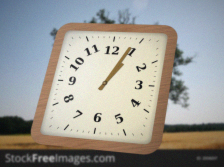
1:04
